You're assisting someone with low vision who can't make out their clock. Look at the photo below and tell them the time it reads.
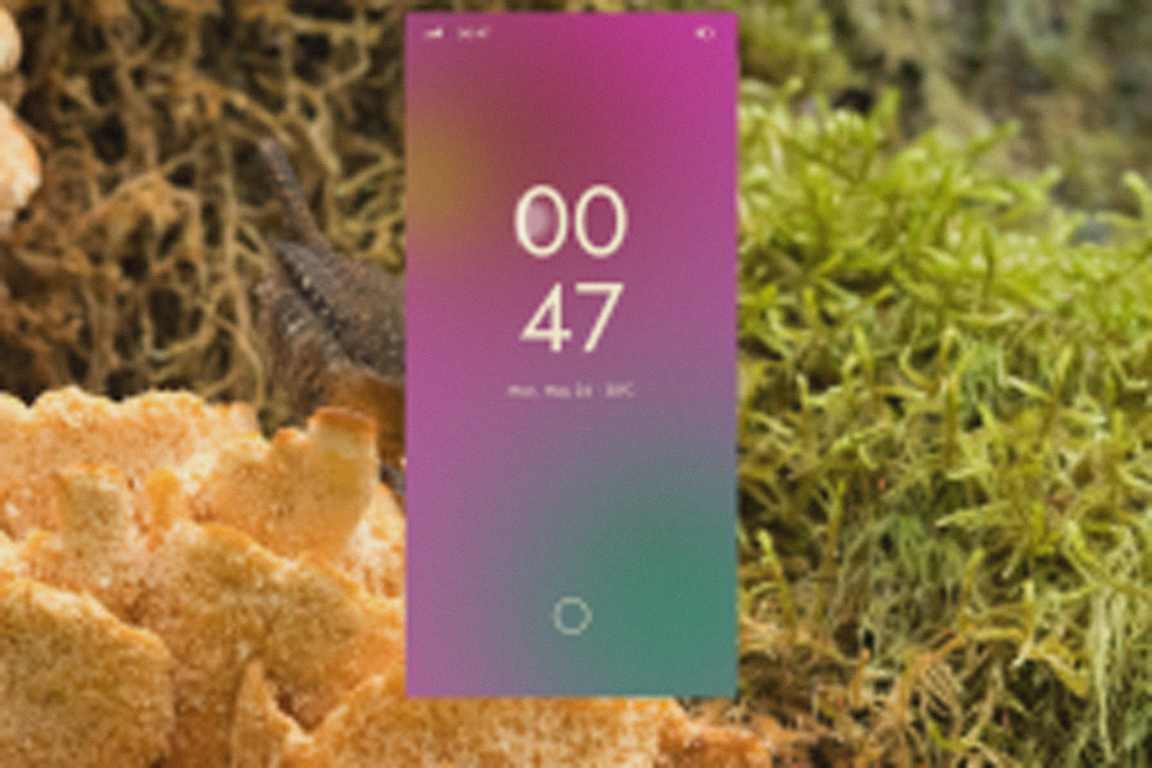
0:47
